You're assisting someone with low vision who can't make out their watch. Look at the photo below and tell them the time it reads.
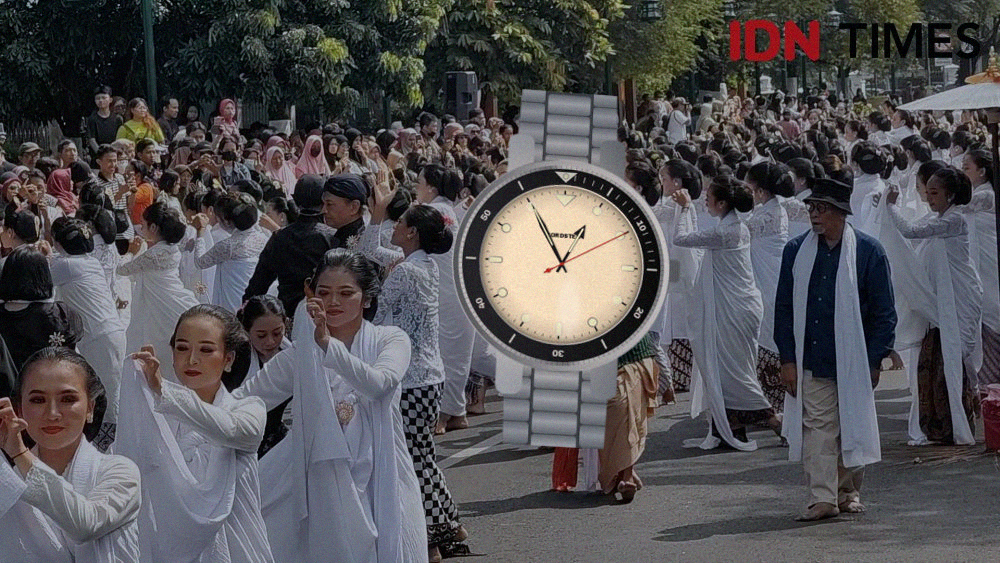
12:55:10
